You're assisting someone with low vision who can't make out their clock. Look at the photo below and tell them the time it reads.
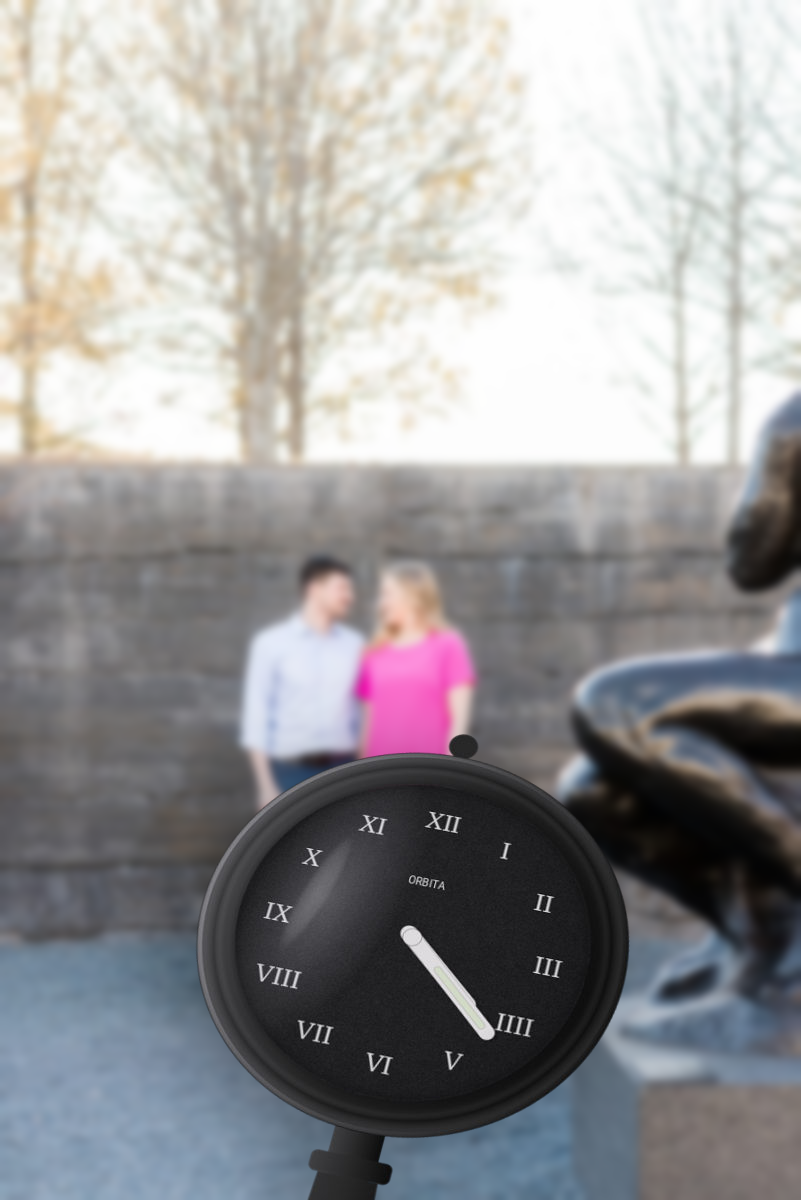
4:22
